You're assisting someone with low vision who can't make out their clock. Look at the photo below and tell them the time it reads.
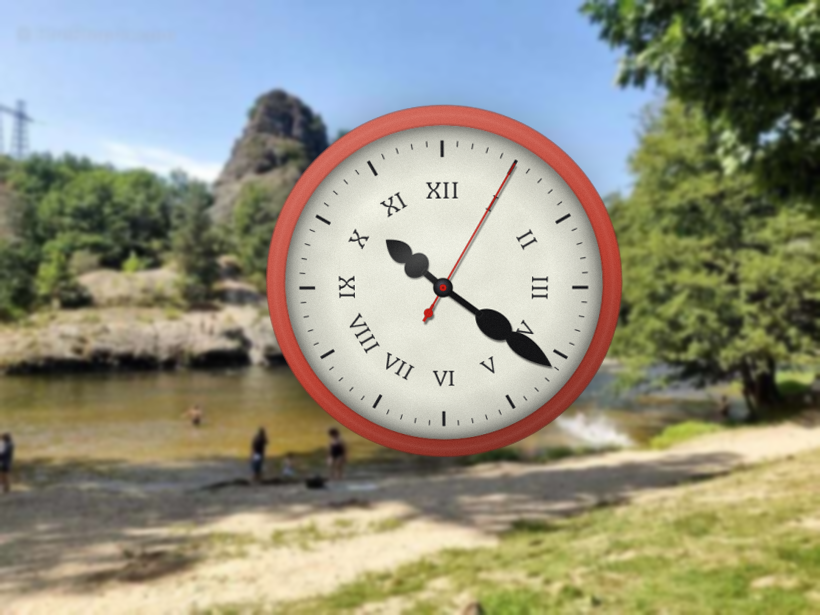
10:21:05
